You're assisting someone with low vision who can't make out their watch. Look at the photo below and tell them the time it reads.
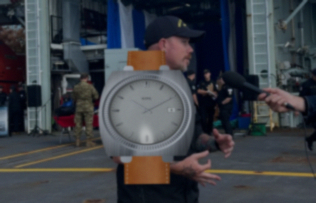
10:10
